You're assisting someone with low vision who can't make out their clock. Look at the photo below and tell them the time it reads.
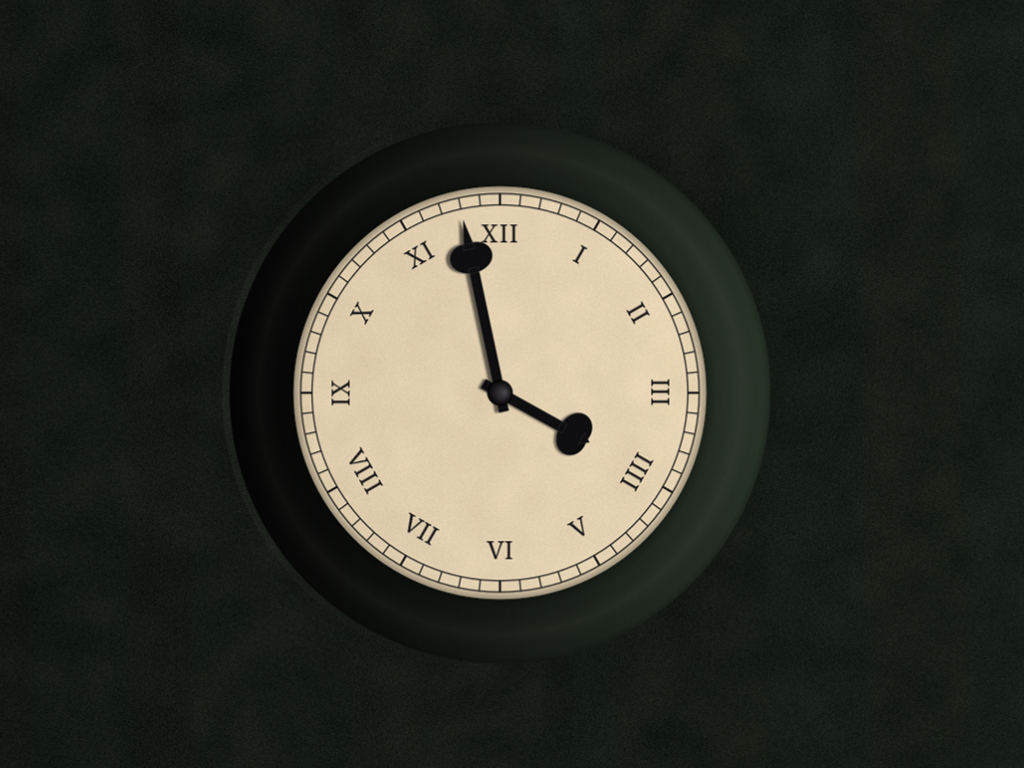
3:58
